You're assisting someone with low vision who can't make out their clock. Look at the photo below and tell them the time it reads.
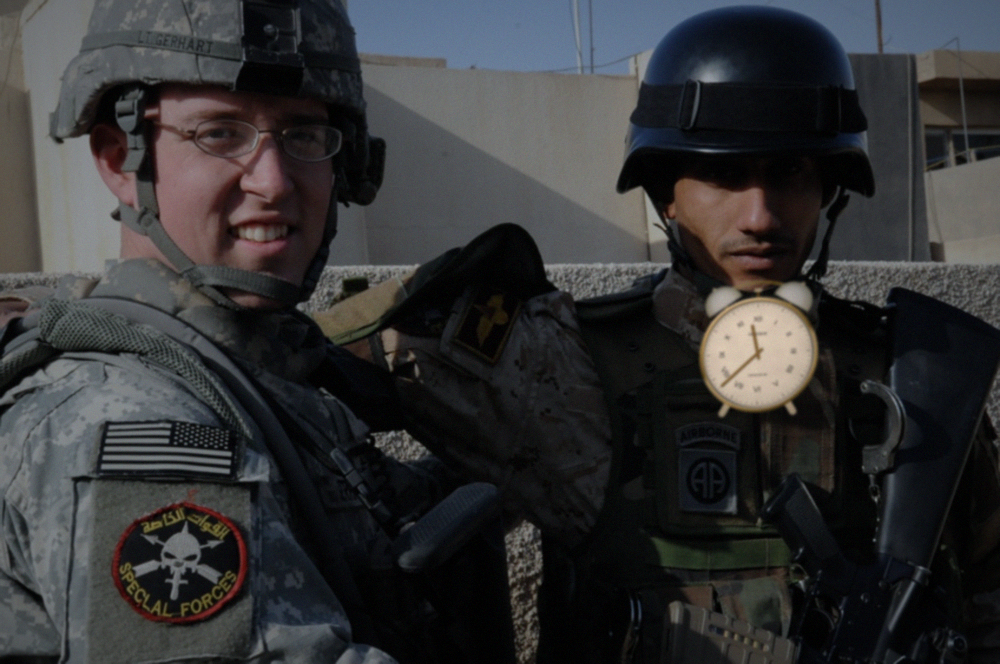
11:38
